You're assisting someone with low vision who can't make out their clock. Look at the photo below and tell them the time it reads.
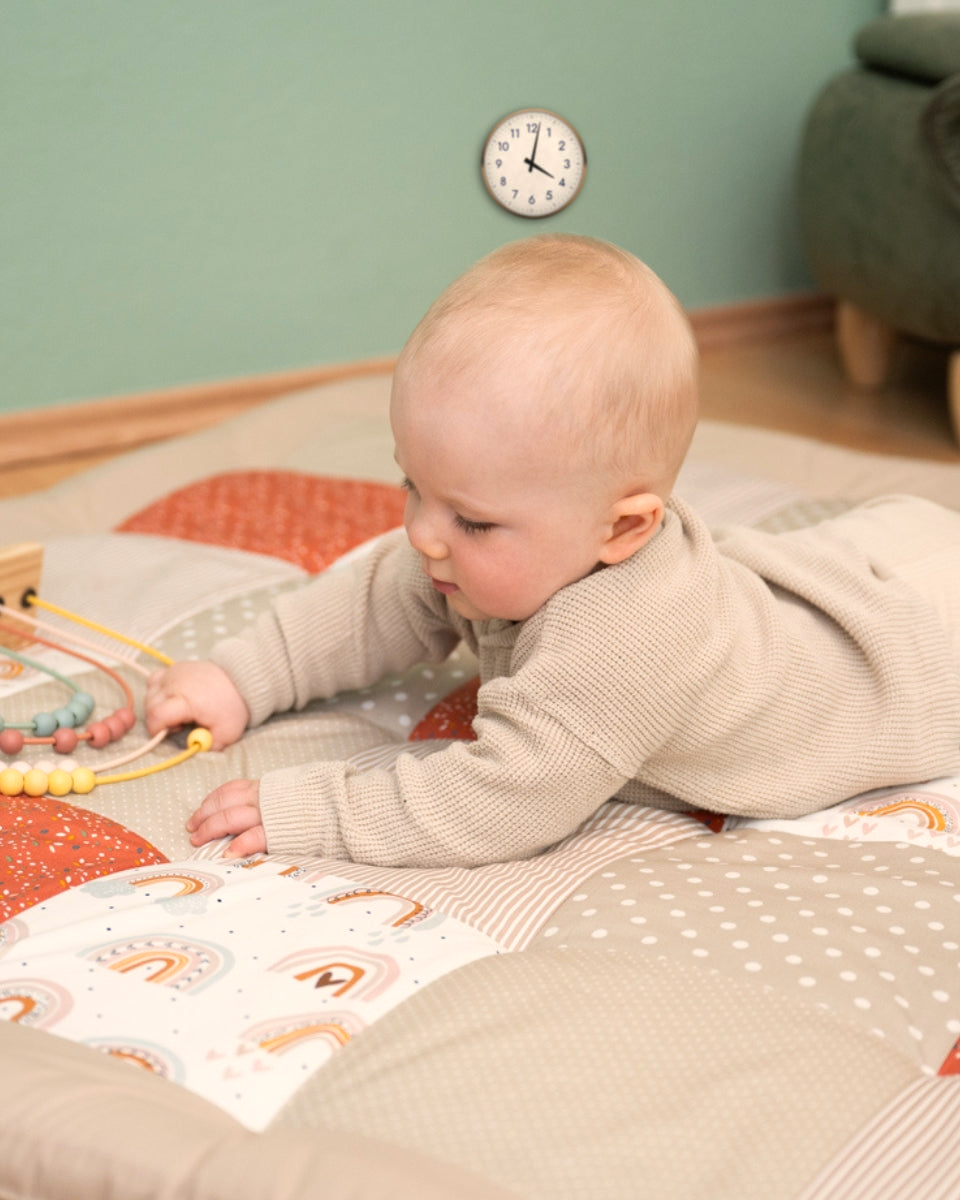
4:02
